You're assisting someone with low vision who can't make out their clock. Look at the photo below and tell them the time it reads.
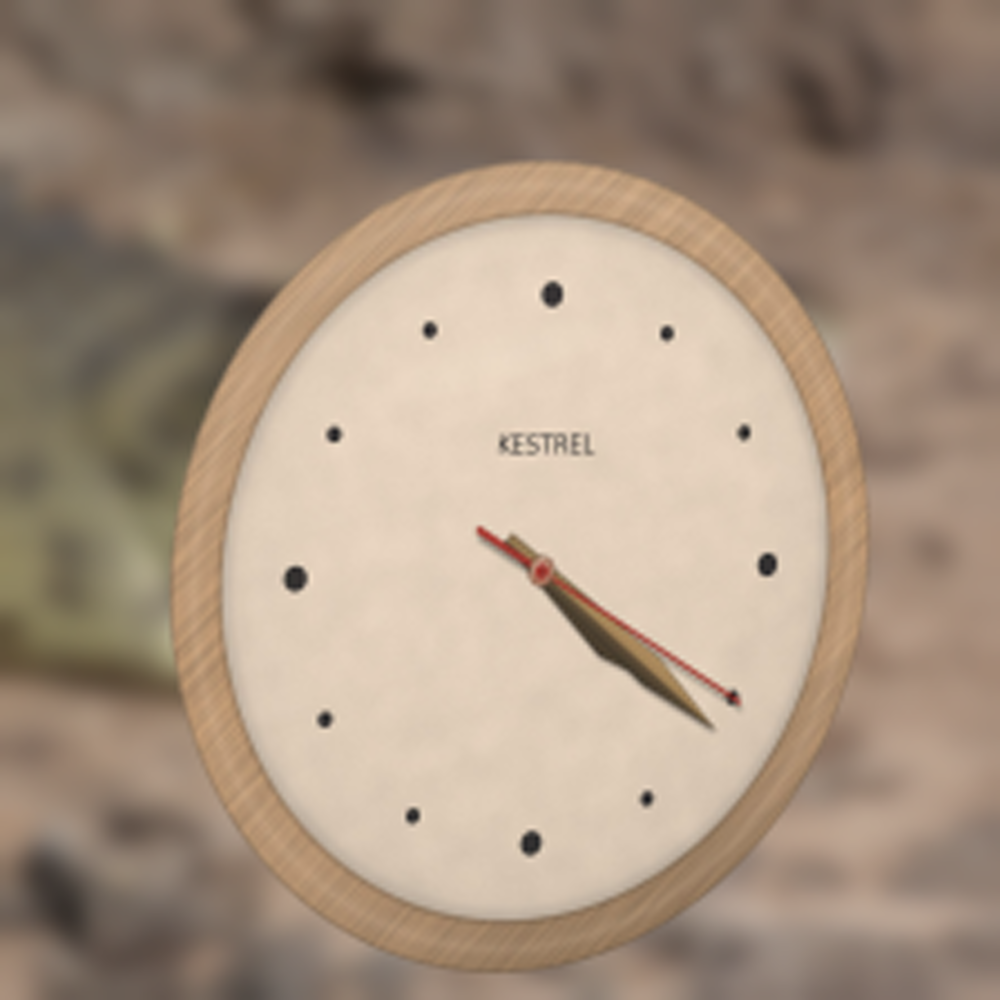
4:21:20
